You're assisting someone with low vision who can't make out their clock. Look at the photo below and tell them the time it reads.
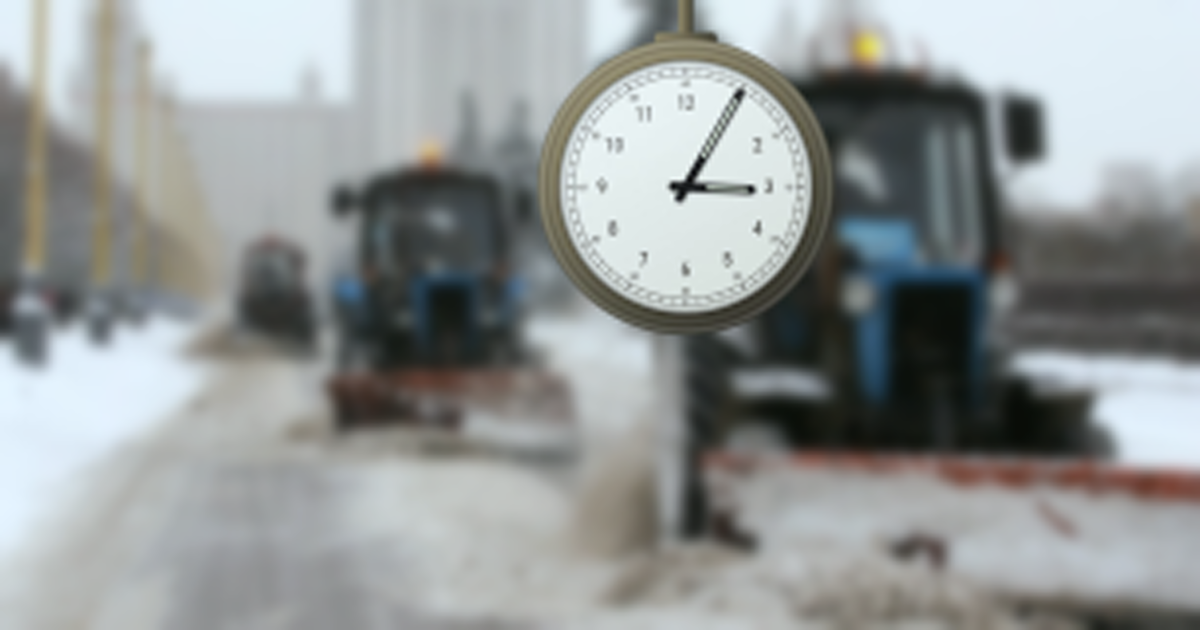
3:05
